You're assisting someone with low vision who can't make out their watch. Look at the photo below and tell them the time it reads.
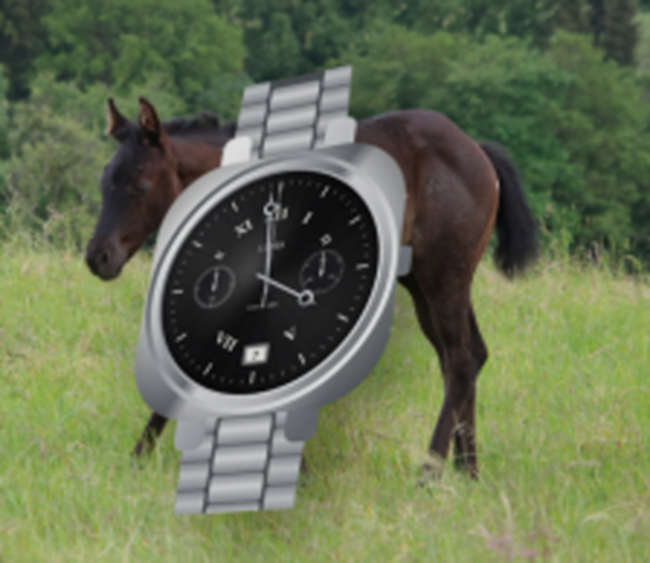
3:59
